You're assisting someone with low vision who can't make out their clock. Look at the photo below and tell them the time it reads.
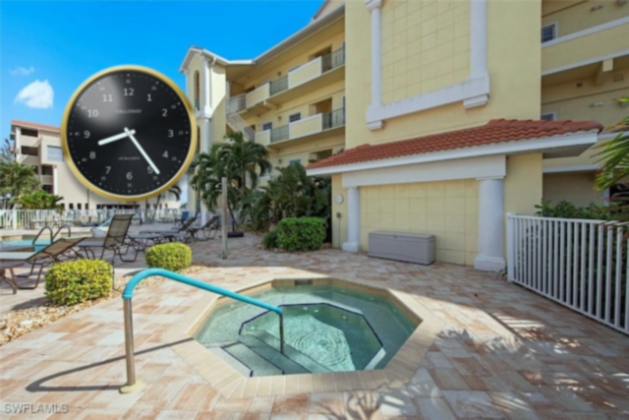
8:24
